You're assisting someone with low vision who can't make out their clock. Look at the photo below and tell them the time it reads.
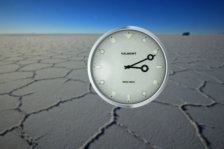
3:11
